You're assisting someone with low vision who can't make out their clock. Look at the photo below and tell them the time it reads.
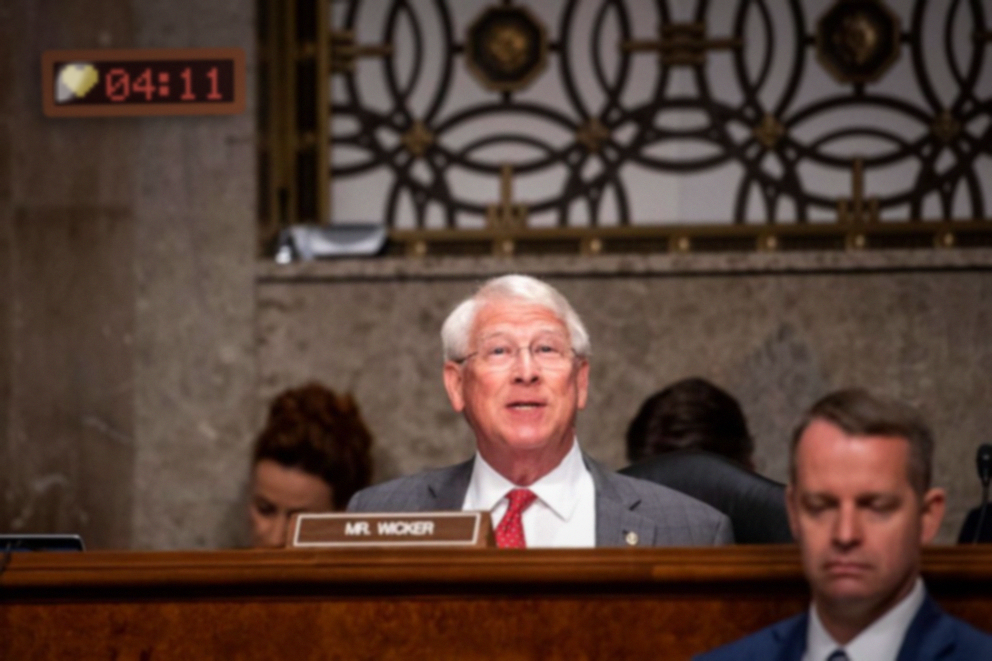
4:11
